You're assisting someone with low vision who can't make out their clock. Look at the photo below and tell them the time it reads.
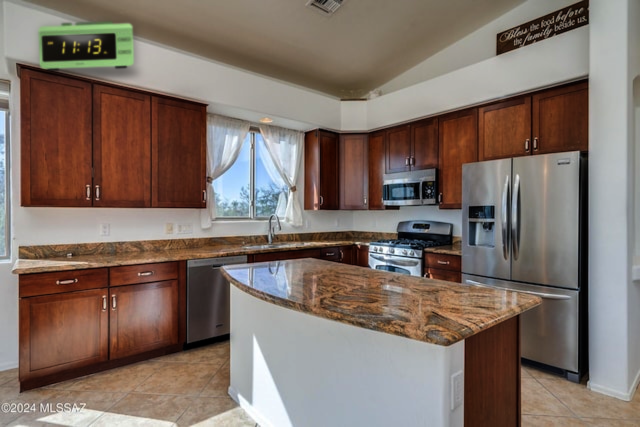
11:13
